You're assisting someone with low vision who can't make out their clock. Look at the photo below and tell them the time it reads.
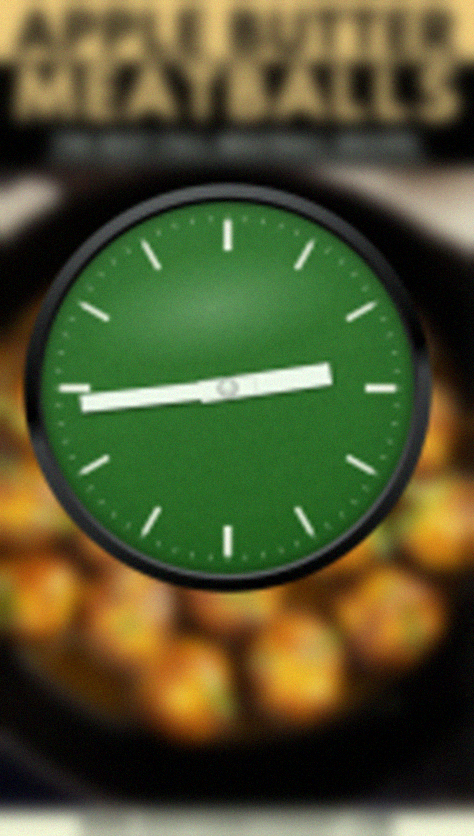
2:44
